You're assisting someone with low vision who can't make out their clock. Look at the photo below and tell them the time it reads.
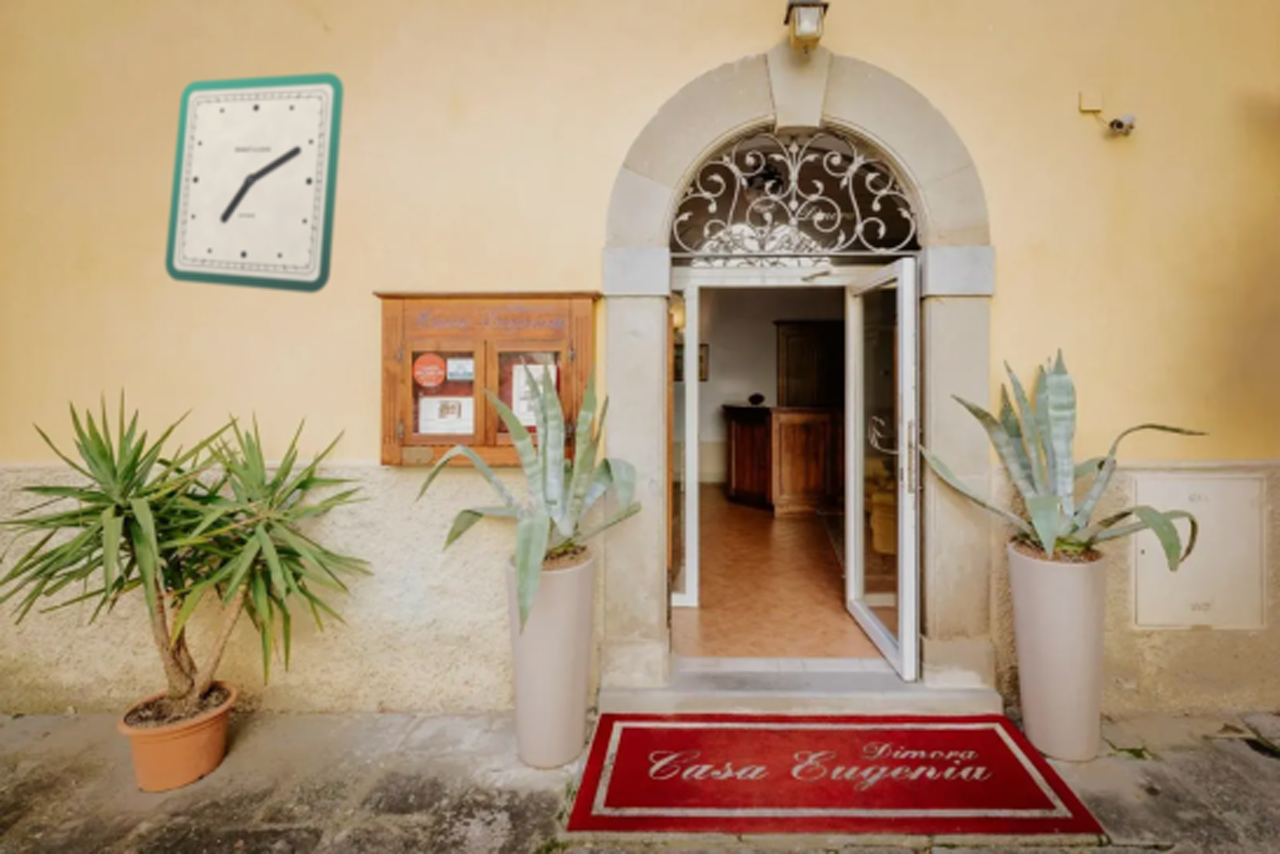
7:10
